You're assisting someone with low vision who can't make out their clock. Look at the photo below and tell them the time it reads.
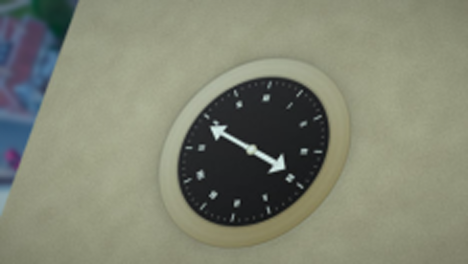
3:49
